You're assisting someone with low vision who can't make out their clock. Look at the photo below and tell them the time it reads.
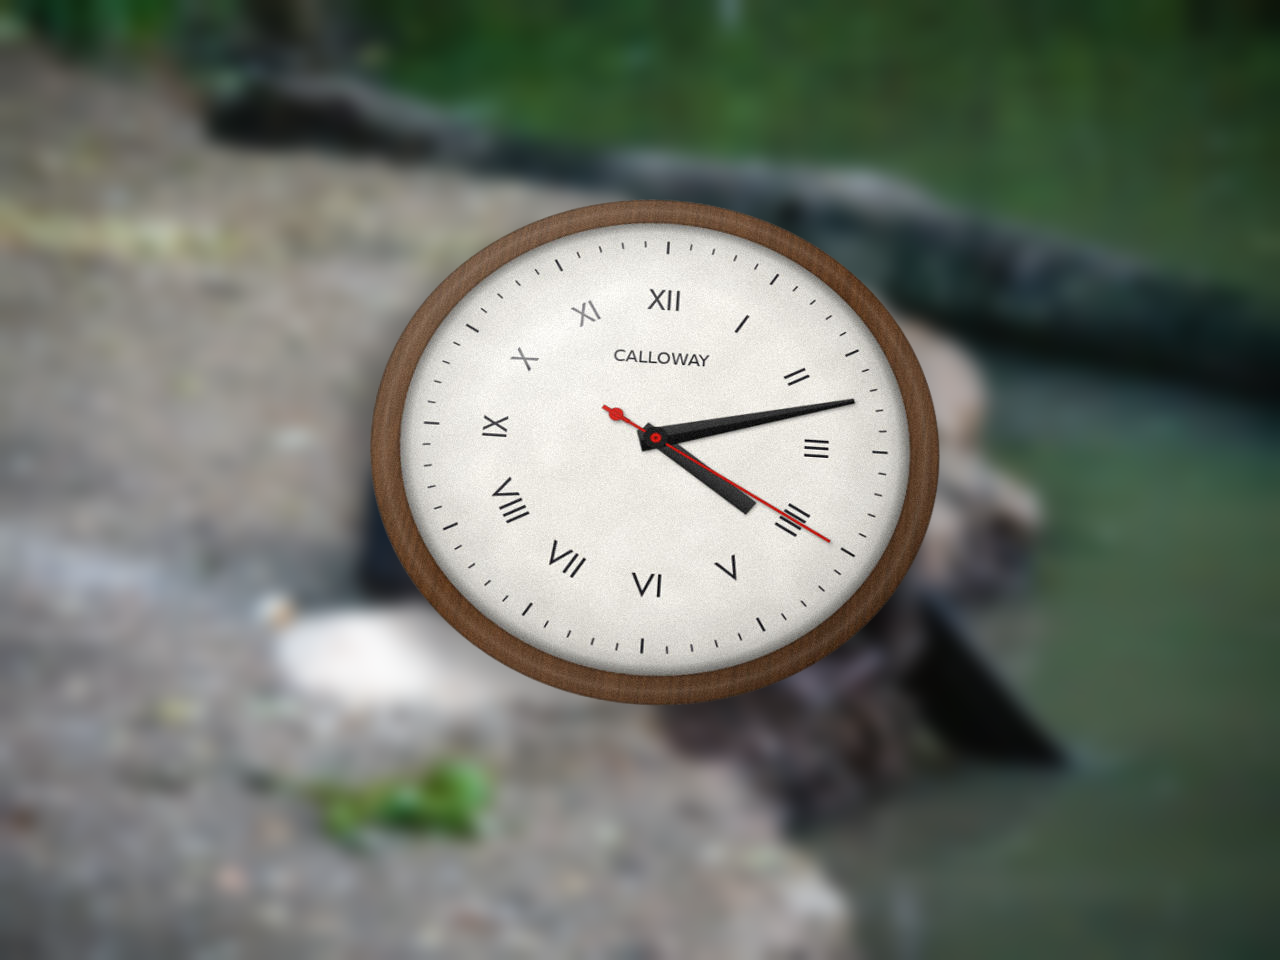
4:12:20
